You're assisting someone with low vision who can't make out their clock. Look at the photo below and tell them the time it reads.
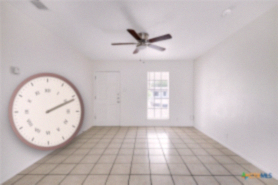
2:11
